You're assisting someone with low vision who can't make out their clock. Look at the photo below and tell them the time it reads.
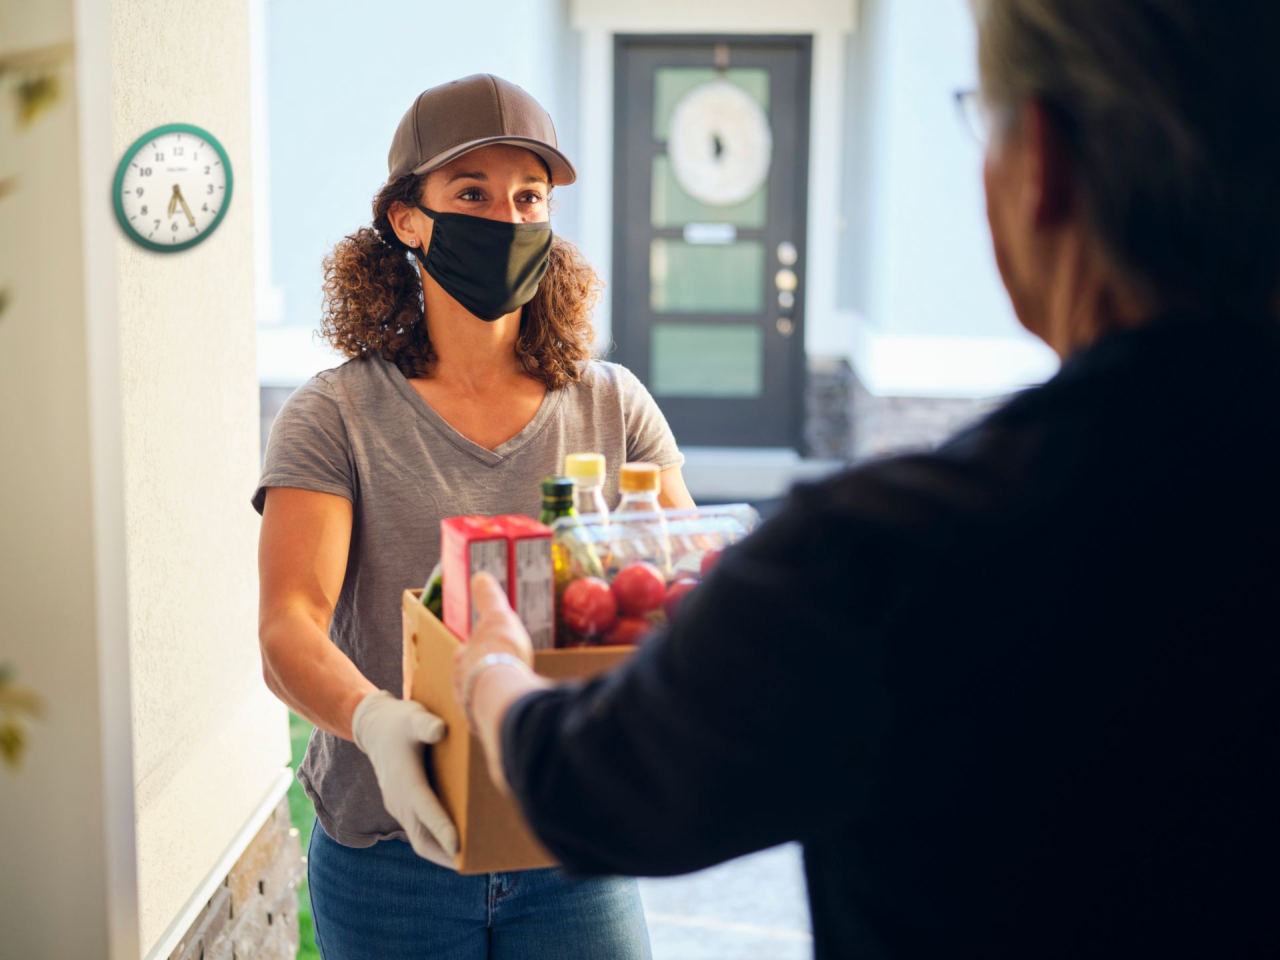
6:25
